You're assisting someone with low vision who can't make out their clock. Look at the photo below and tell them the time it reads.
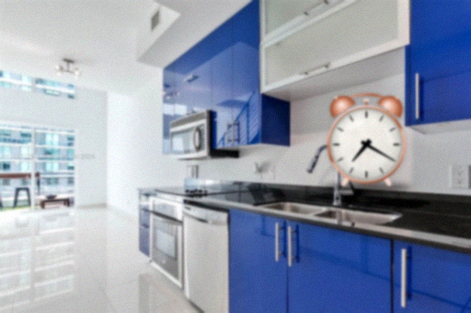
7:20
